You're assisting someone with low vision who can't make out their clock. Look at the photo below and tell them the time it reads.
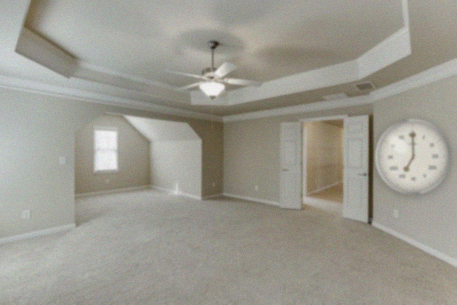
7:00
